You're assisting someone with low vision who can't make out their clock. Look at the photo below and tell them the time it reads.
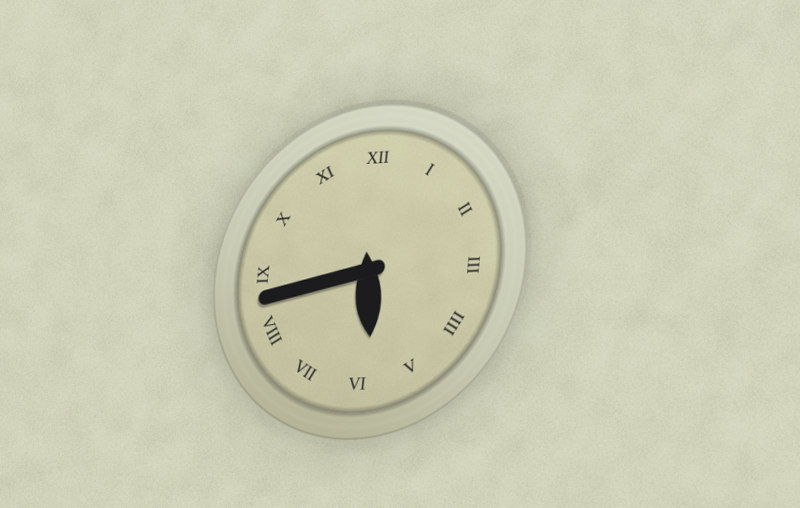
5:43
